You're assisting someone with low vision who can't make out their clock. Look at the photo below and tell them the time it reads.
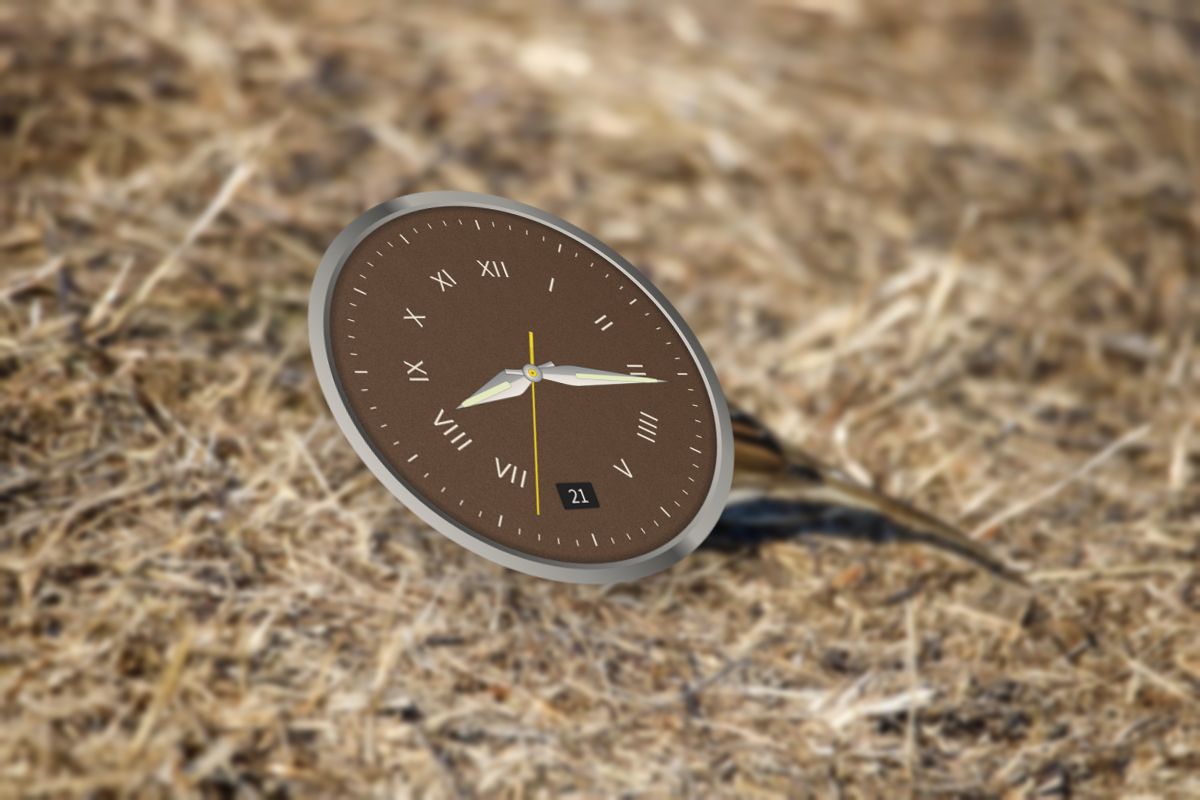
8:15:33
